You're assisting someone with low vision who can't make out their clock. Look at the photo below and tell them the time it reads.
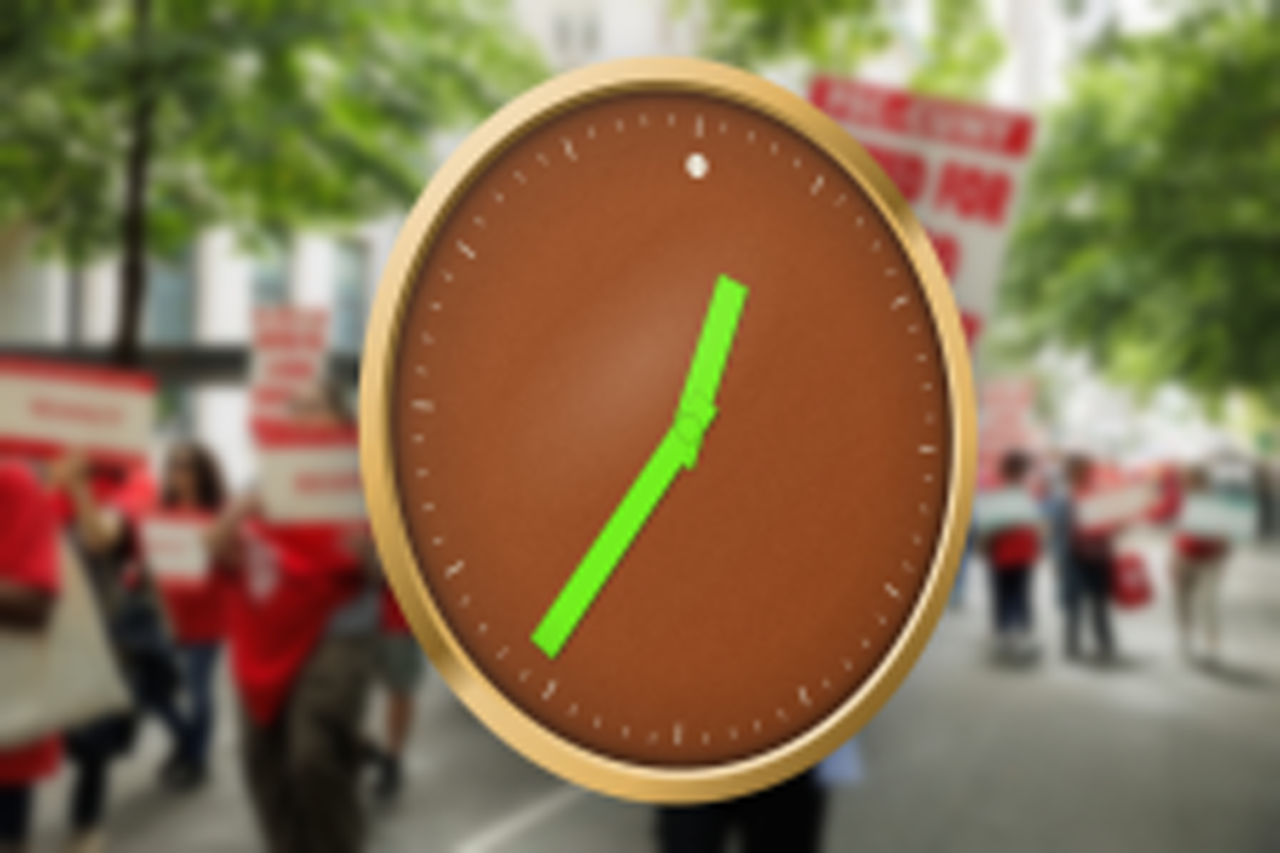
12:36
